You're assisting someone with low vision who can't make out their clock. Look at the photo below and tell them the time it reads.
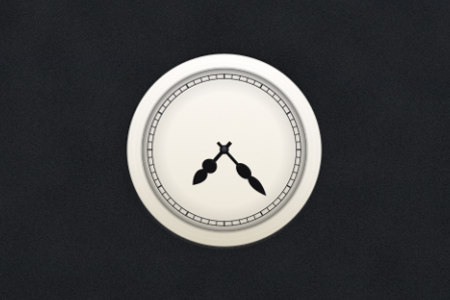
7:23
